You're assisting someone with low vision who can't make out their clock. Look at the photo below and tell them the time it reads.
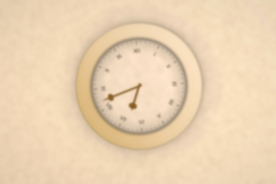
6:42
